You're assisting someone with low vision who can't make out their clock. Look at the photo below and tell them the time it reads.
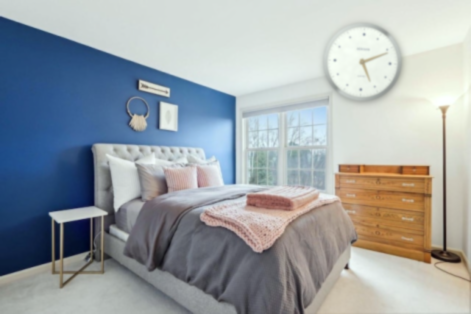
5:11
